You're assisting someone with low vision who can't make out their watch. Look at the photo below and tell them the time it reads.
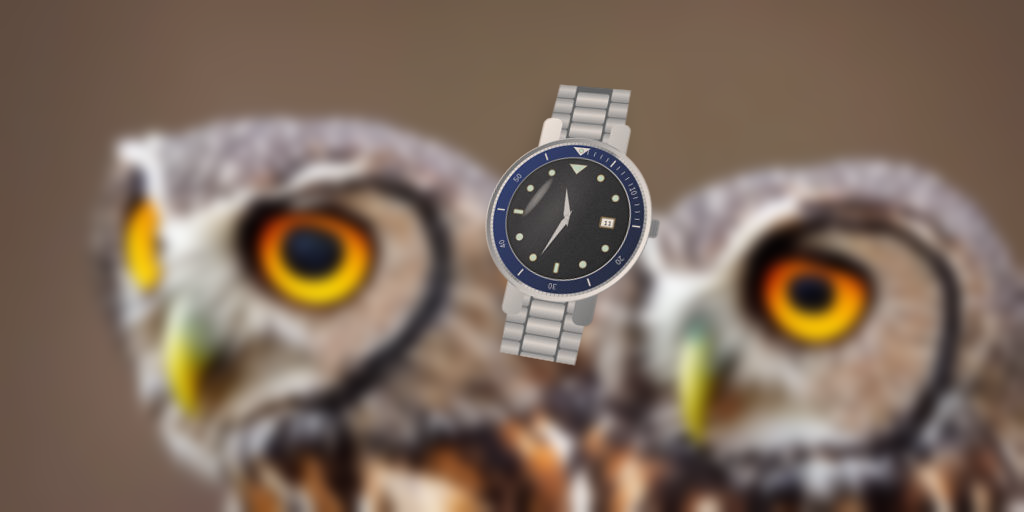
11:34
